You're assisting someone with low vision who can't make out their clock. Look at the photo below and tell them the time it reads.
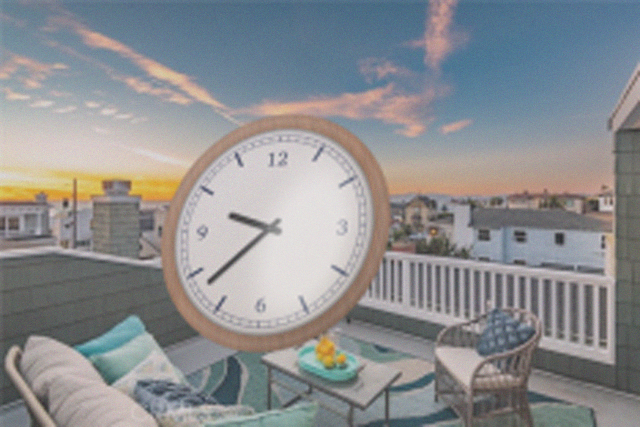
9:38
